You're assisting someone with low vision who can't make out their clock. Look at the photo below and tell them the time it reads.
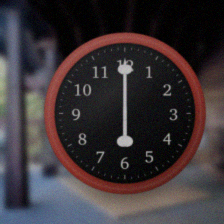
6:00
